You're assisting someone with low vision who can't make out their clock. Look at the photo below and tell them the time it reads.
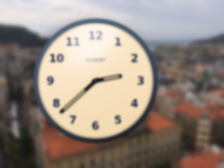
2:38
